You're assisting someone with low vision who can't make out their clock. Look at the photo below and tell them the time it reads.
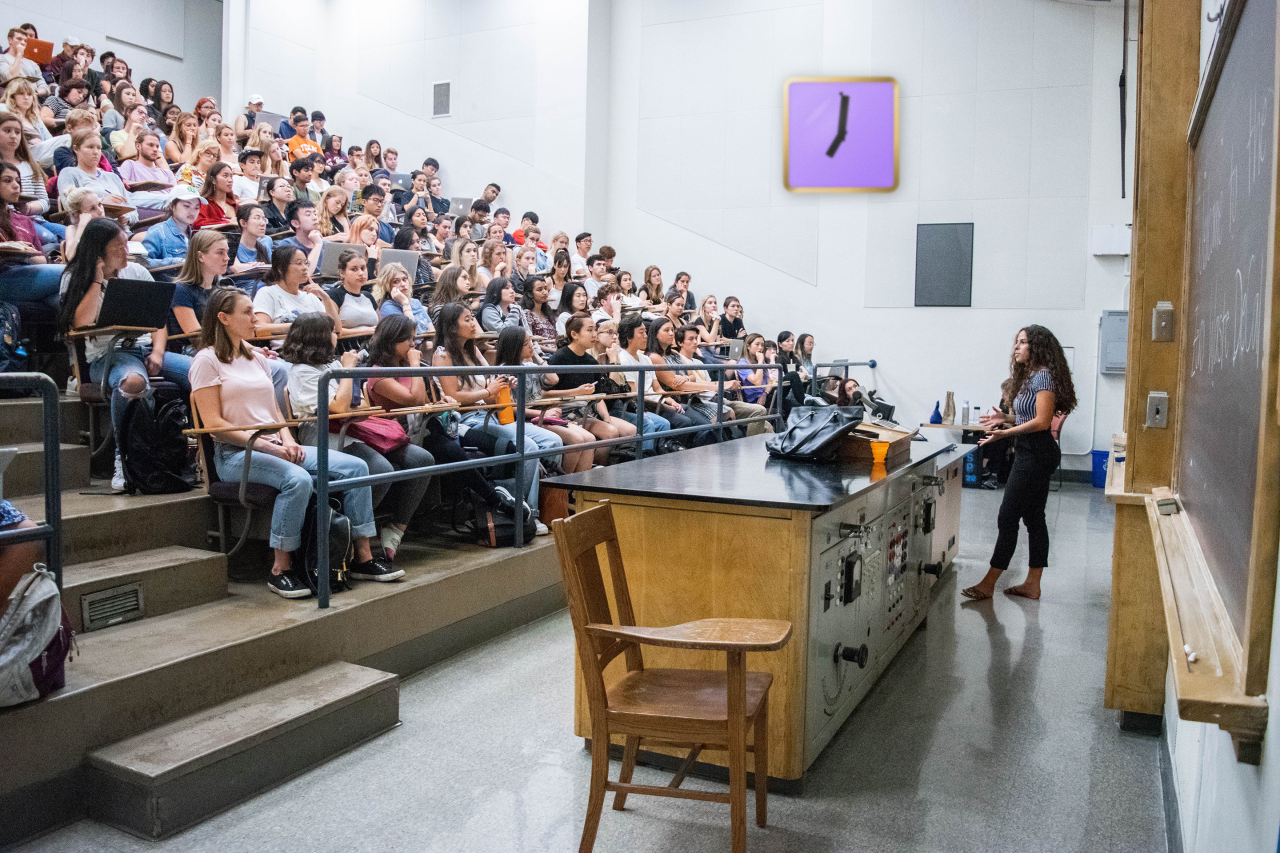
7:01
